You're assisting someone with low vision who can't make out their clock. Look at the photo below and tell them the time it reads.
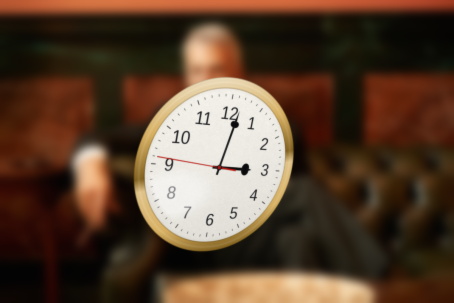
3:01:46
